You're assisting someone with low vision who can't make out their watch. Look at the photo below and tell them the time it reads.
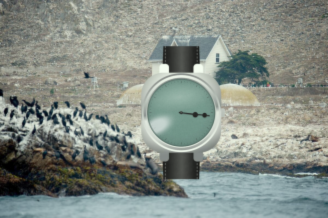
3:16
